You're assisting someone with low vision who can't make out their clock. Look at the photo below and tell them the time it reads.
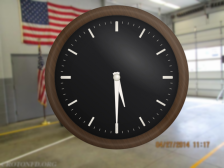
5:30
